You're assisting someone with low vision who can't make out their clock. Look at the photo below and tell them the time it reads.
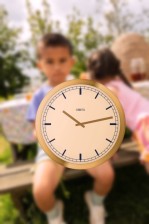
10:13
